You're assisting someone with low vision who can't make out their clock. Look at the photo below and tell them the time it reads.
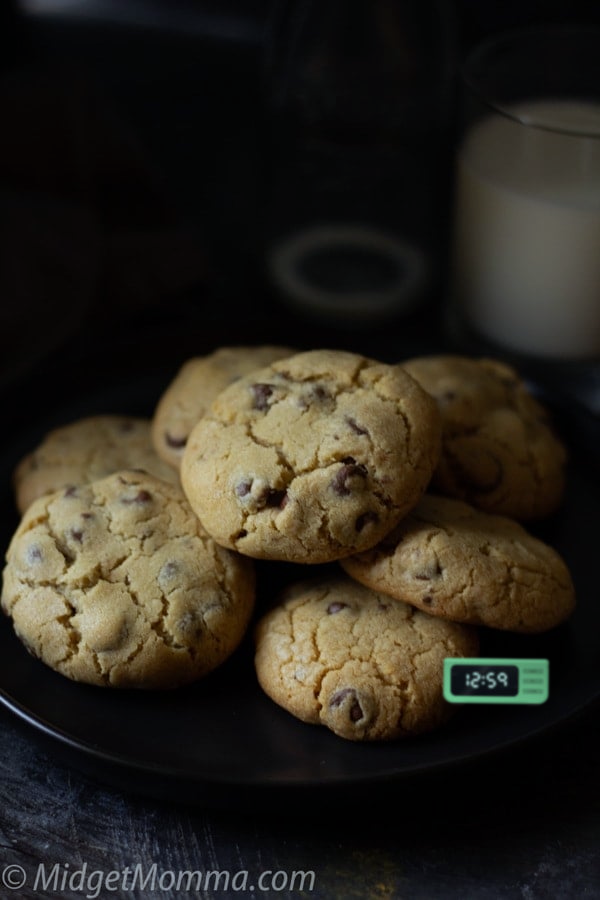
12:59
